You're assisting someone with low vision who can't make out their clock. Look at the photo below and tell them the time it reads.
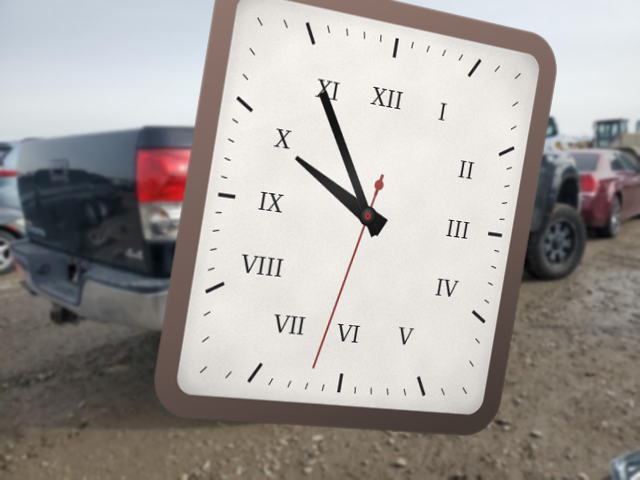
9:54:32
